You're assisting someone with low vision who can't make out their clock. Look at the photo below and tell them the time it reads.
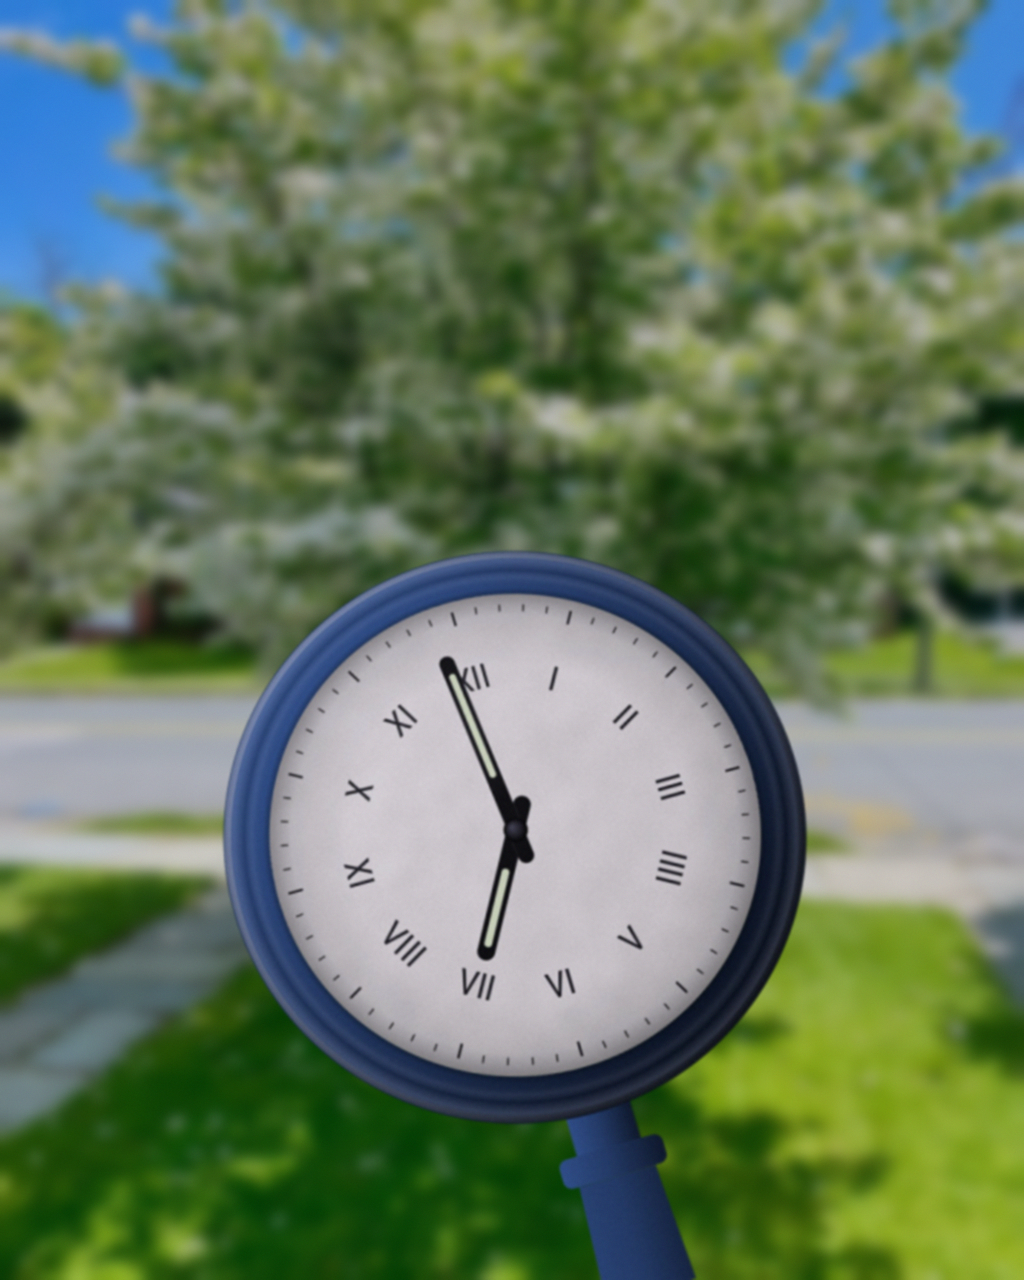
6:59
